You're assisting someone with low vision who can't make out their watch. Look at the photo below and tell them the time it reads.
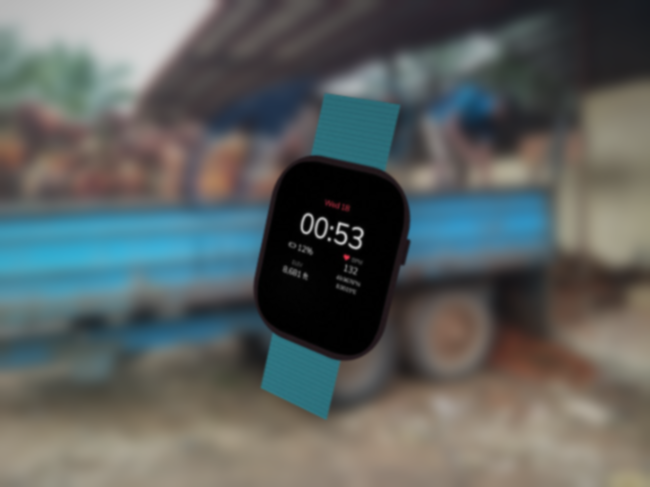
0:53
